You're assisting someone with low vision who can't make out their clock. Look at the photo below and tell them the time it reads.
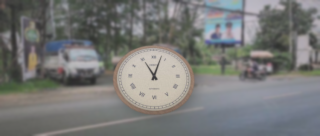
11:03
